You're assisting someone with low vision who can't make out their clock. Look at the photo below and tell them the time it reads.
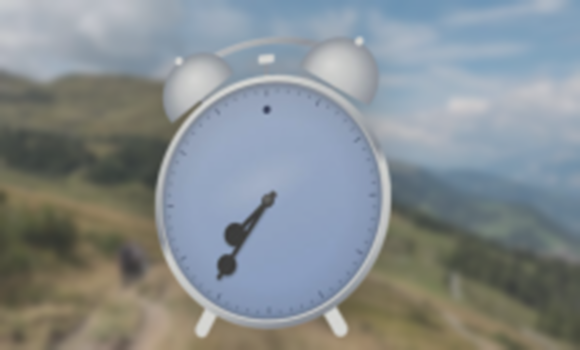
7:36
